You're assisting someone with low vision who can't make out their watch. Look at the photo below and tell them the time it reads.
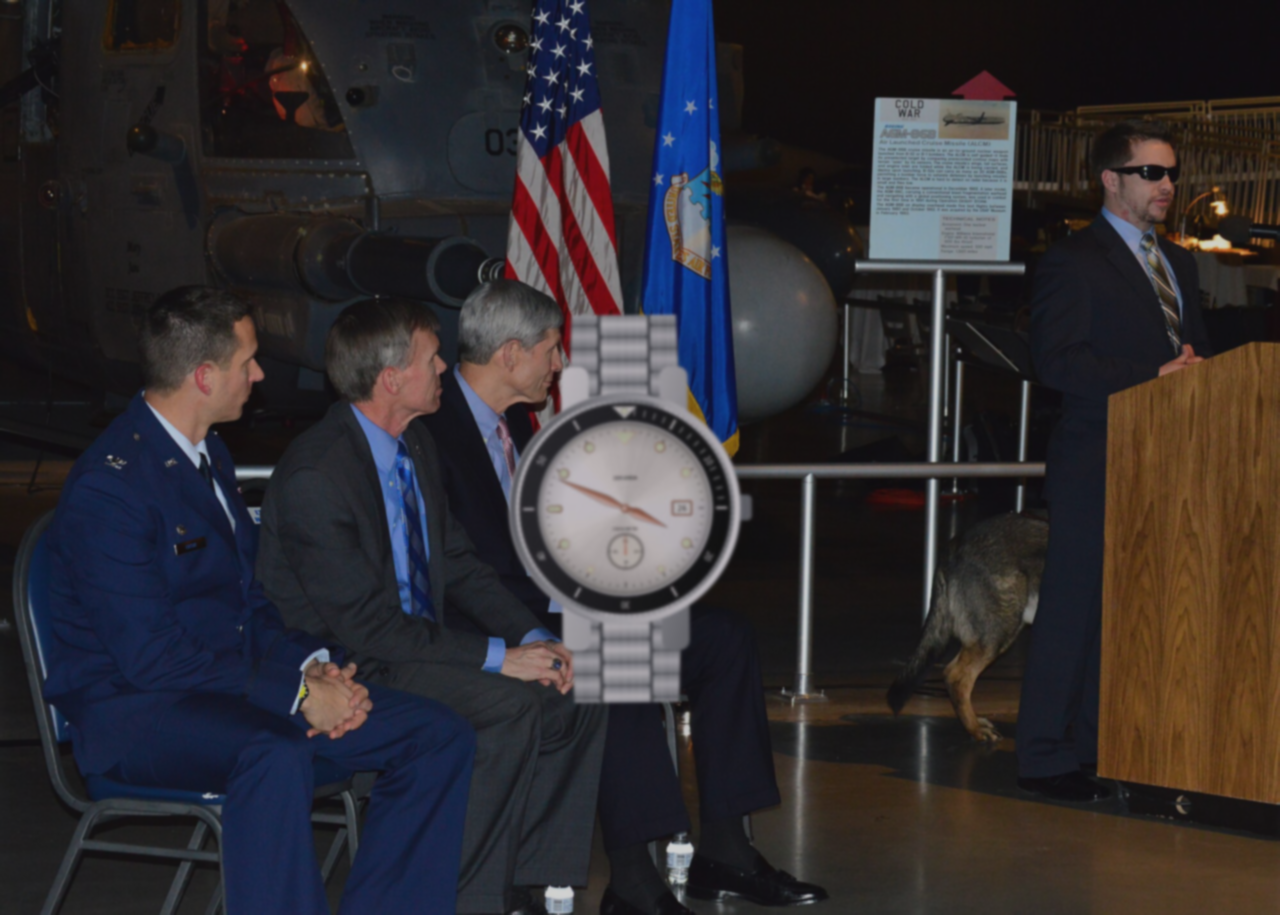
3:49
